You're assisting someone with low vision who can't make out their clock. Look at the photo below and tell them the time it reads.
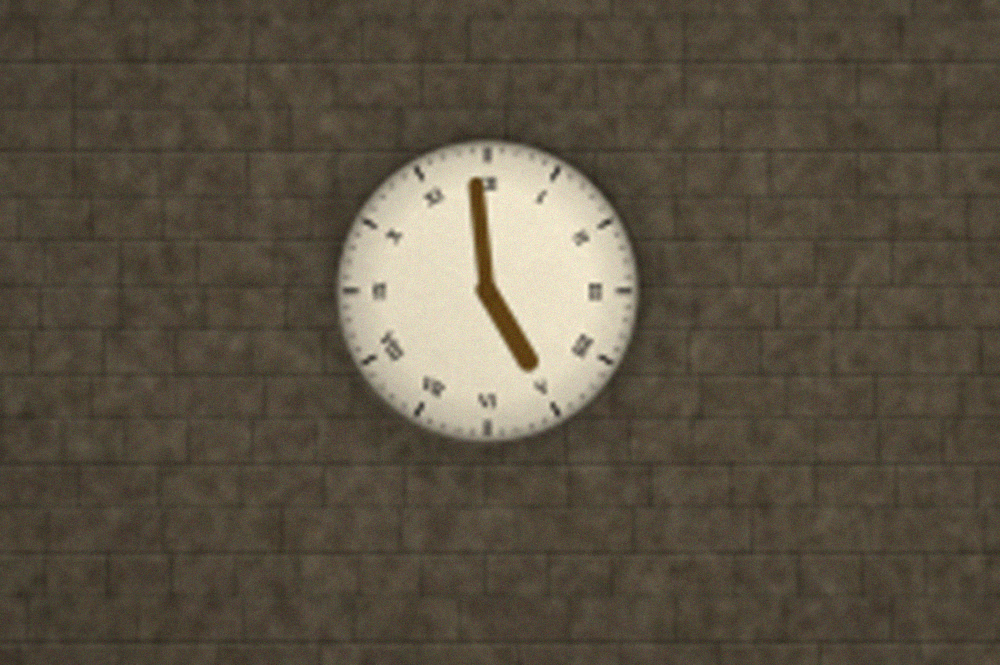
4:59
